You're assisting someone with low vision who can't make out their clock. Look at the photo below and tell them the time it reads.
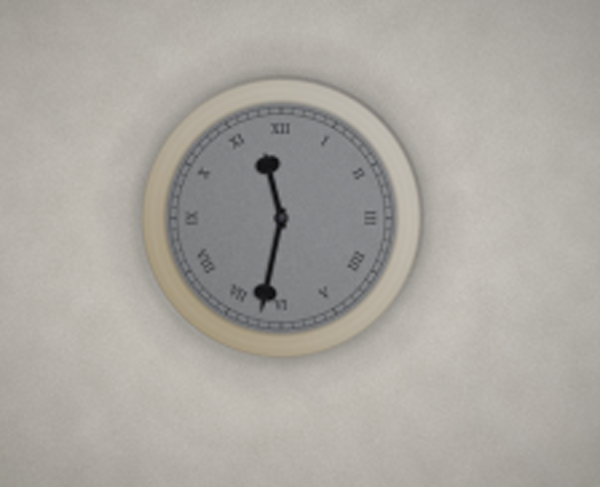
11:32
